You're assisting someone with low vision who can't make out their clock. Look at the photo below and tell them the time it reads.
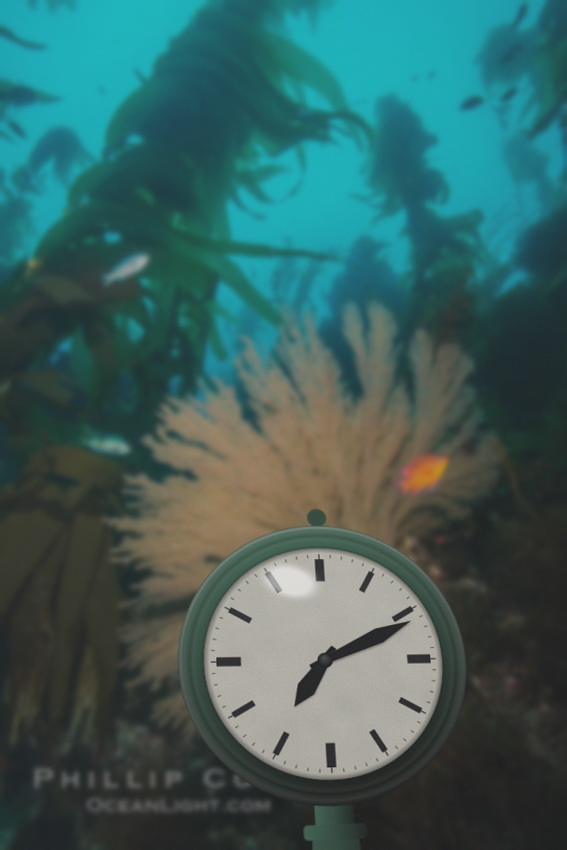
7:11
